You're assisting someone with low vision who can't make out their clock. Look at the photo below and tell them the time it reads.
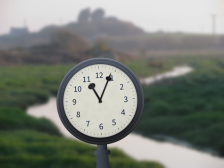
11:04
